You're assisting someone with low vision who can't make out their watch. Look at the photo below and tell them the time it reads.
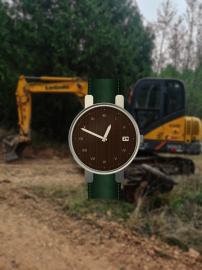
12:49
